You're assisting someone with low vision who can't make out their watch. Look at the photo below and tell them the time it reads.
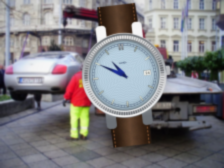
10:50
